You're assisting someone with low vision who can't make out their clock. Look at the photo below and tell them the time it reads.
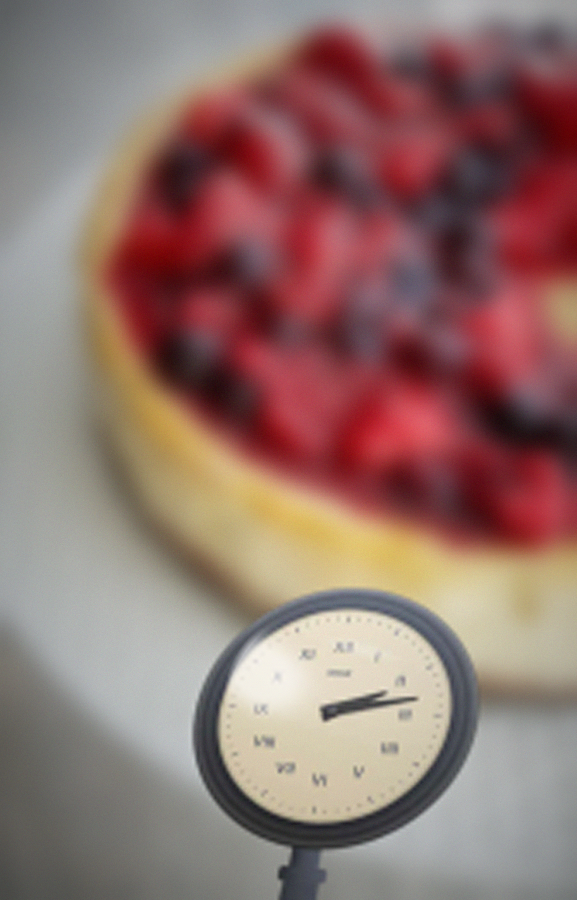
2:13
